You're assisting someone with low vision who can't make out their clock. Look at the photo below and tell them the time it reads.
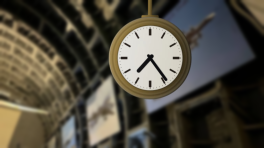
7:24
